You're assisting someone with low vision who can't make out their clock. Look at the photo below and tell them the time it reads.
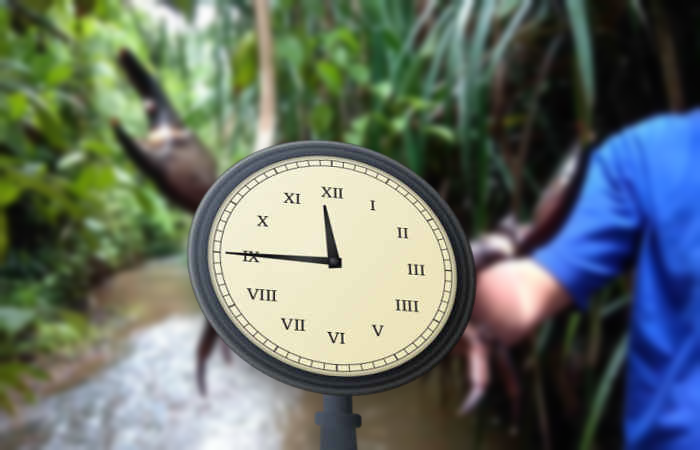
11:45
